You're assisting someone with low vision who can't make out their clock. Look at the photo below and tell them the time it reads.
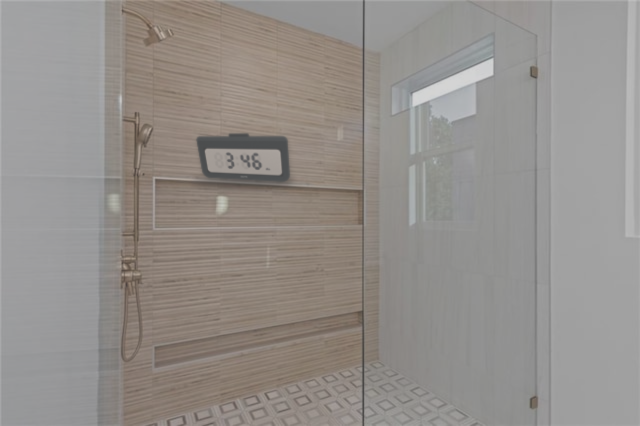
3:46
